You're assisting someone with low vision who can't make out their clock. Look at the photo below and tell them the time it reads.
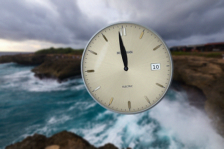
11:59
